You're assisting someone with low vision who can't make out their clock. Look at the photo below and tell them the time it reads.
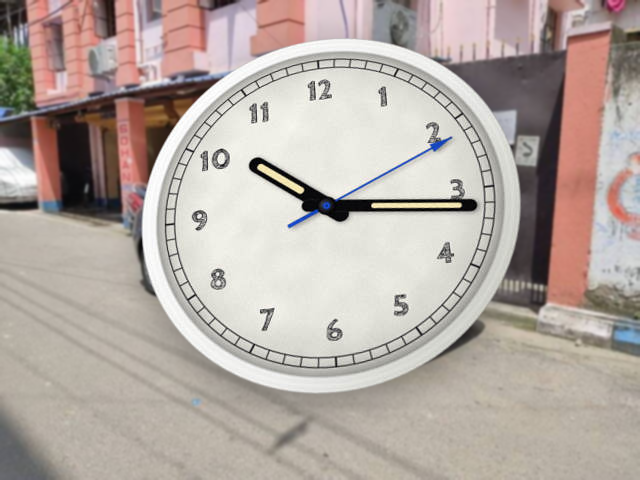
10:16:11
